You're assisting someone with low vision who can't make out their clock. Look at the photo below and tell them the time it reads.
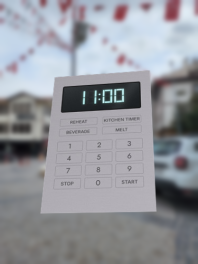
11:00
